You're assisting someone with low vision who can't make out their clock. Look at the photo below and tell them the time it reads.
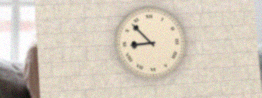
8:53
